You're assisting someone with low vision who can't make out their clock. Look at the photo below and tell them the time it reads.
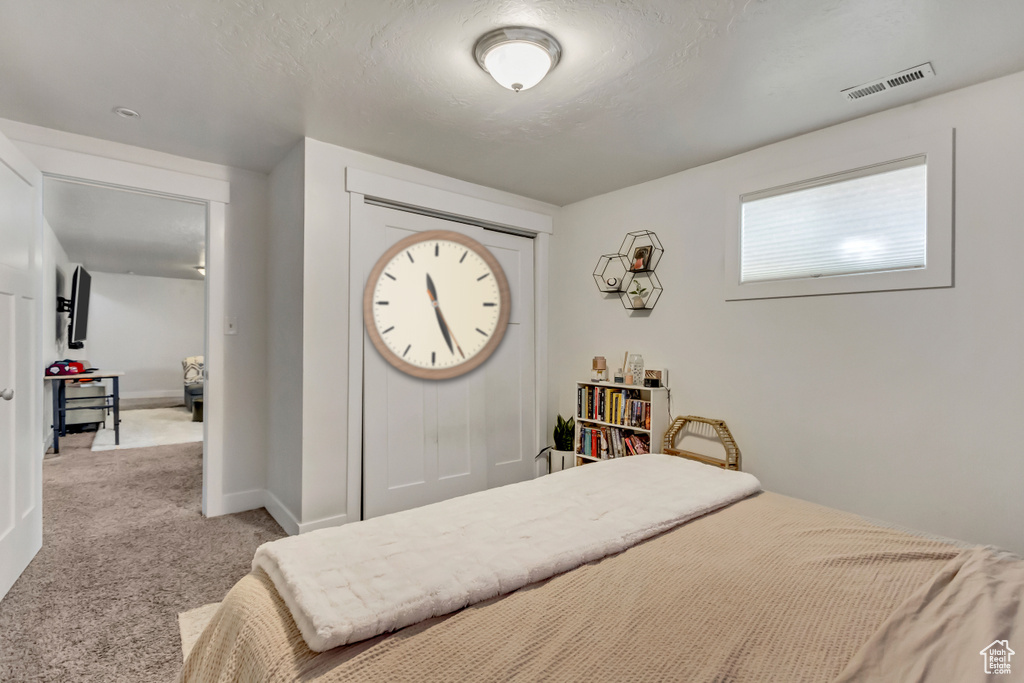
11:26:25
